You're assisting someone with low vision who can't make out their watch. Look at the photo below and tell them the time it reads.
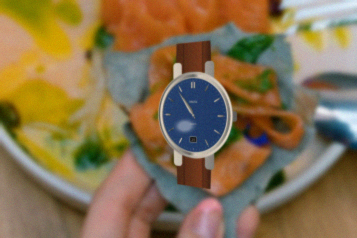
10:54
